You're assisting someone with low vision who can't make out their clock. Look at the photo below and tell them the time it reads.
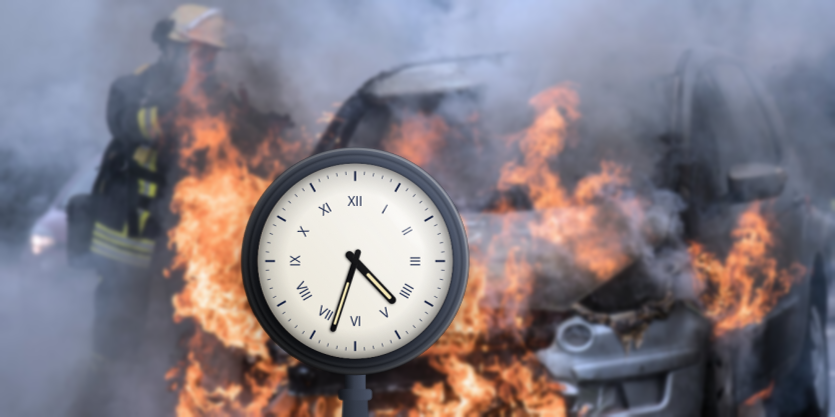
4:33
